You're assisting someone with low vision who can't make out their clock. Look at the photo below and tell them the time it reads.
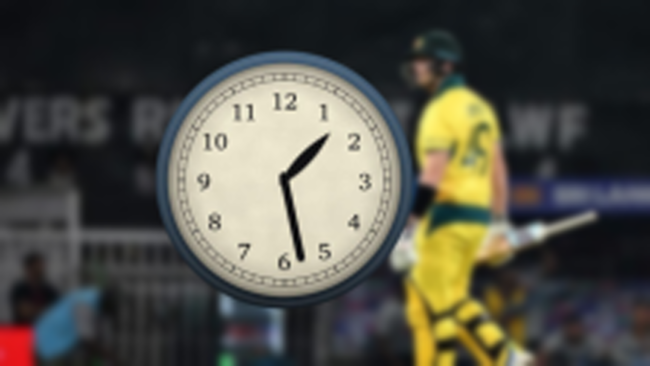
1:28
